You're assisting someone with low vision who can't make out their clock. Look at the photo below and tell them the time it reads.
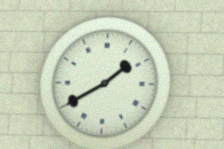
1:40
